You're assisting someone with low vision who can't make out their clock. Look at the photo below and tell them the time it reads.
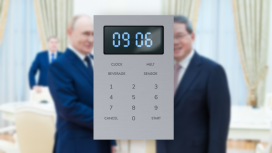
9:06
